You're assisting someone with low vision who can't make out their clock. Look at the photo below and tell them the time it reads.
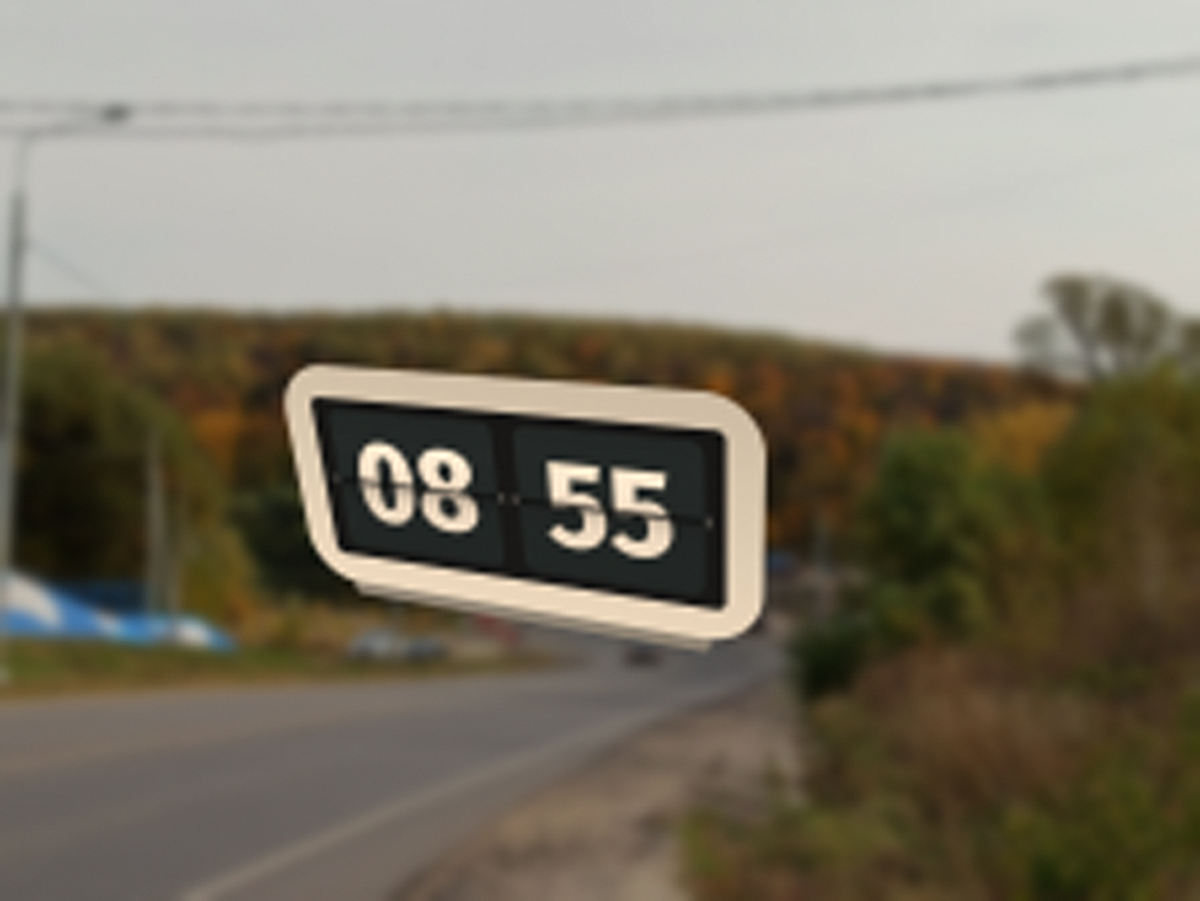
8:55
